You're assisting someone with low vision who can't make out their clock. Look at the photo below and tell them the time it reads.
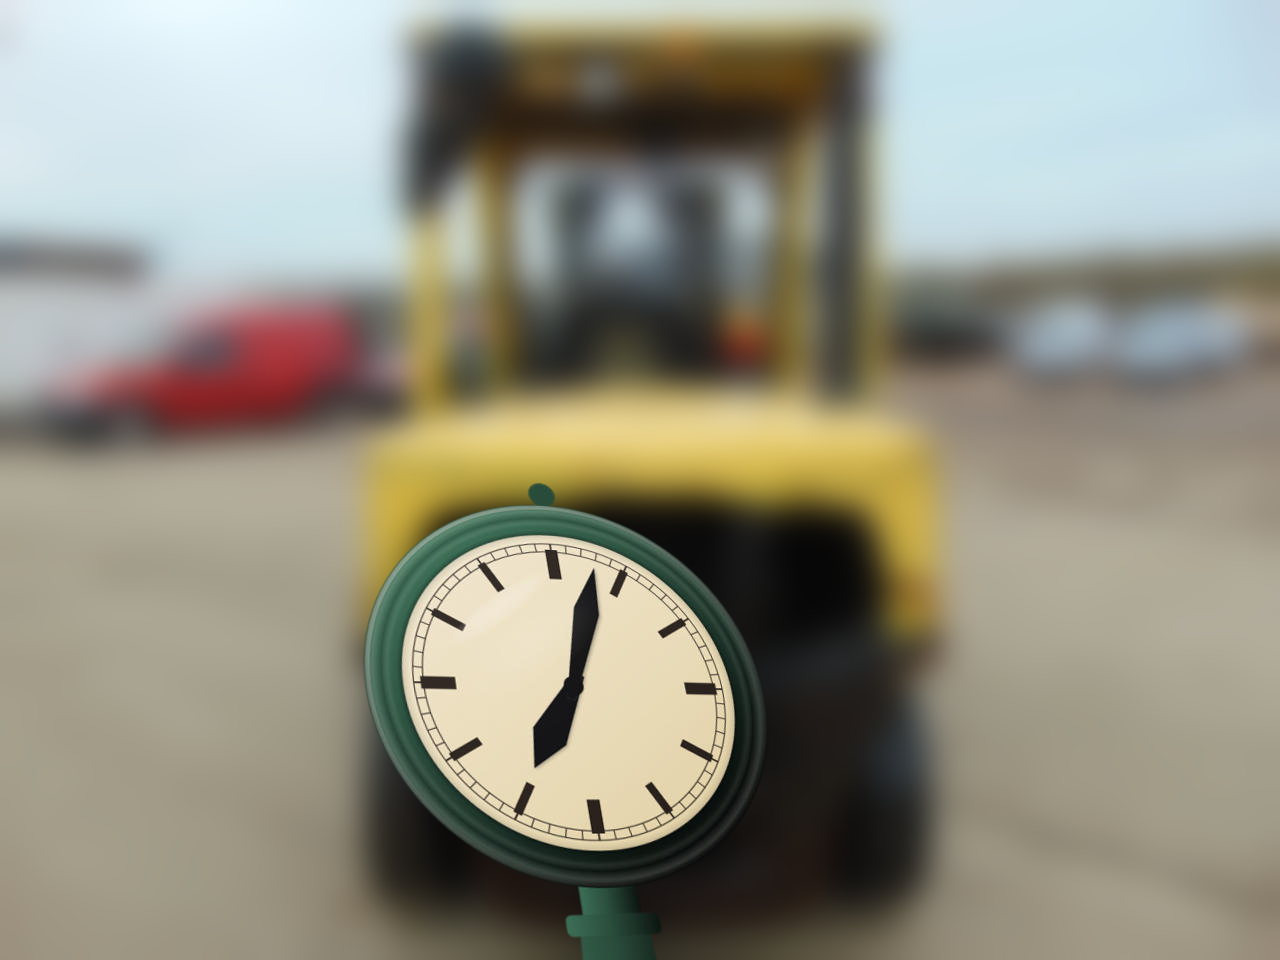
7:03
